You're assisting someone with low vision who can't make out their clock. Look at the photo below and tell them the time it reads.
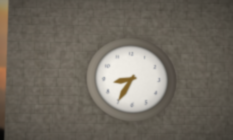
8:35
